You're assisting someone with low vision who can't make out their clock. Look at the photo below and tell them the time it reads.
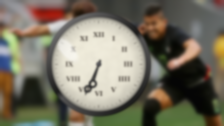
6:34
